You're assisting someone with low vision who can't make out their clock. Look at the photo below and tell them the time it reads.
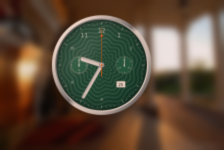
9:35
